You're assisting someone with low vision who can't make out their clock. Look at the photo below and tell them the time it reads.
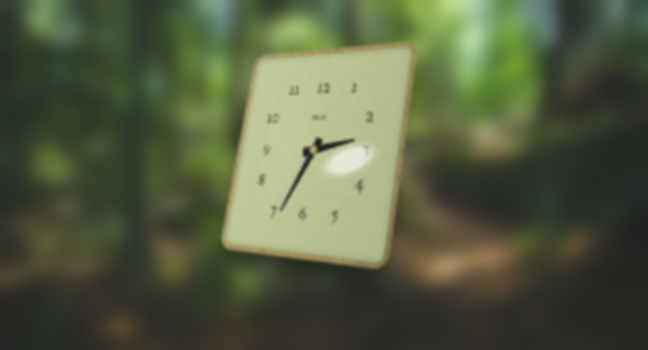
2:34
